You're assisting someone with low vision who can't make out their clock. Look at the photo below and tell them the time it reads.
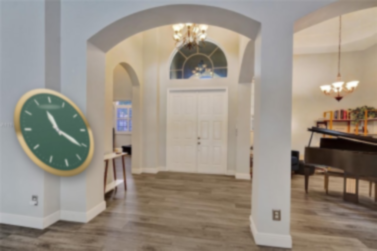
11:21
